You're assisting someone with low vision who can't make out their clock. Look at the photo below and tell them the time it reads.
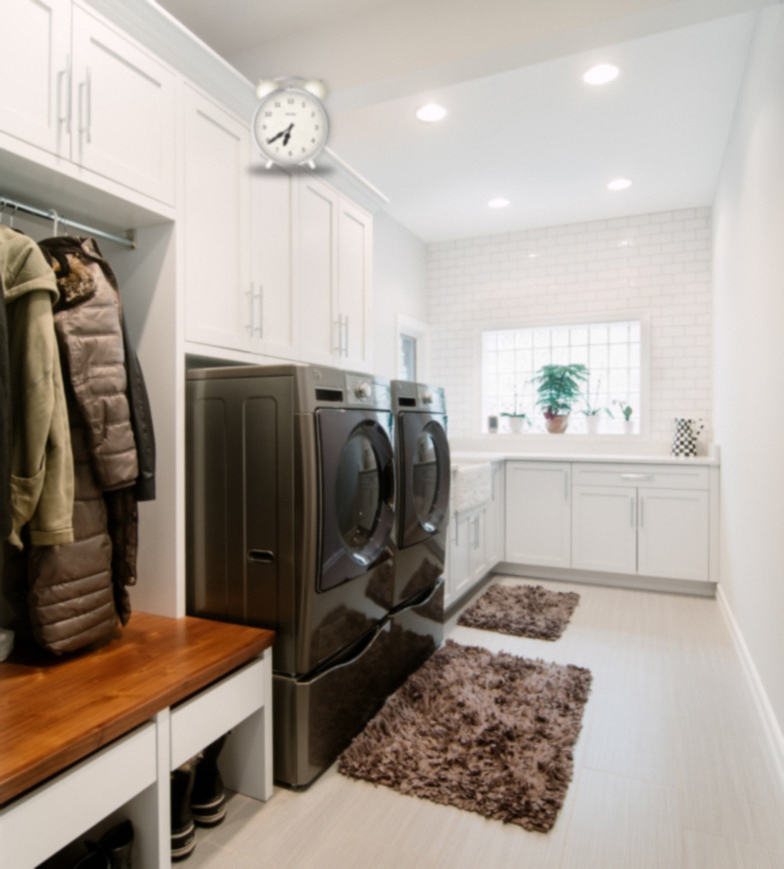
6:39
